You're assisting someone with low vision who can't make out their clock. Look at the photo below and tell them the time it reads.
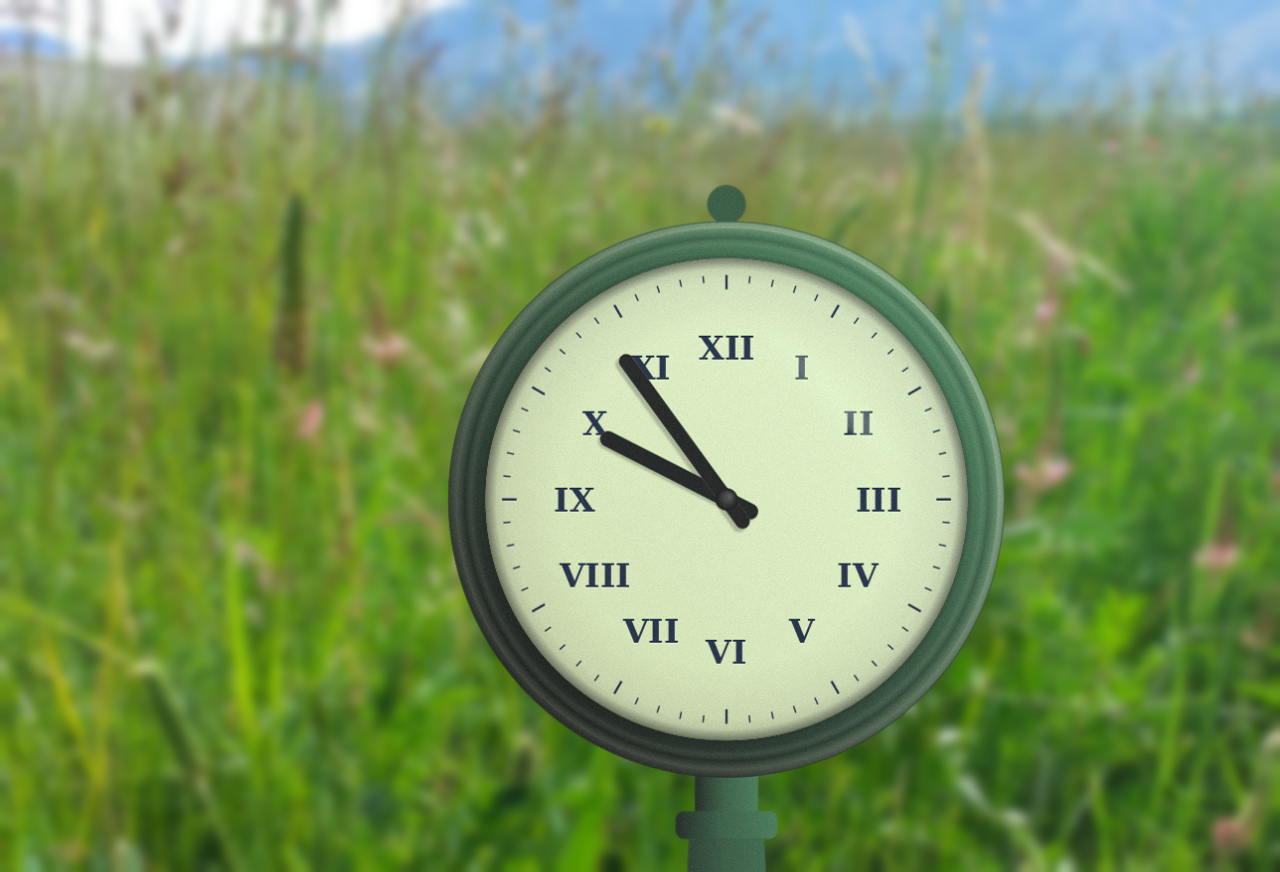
9:54
